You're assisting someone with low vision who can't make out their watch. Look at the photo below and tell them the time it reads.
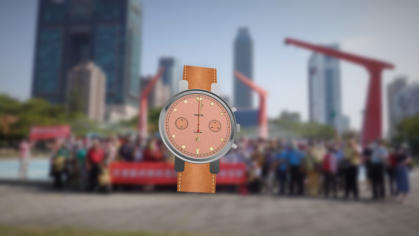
6:01
